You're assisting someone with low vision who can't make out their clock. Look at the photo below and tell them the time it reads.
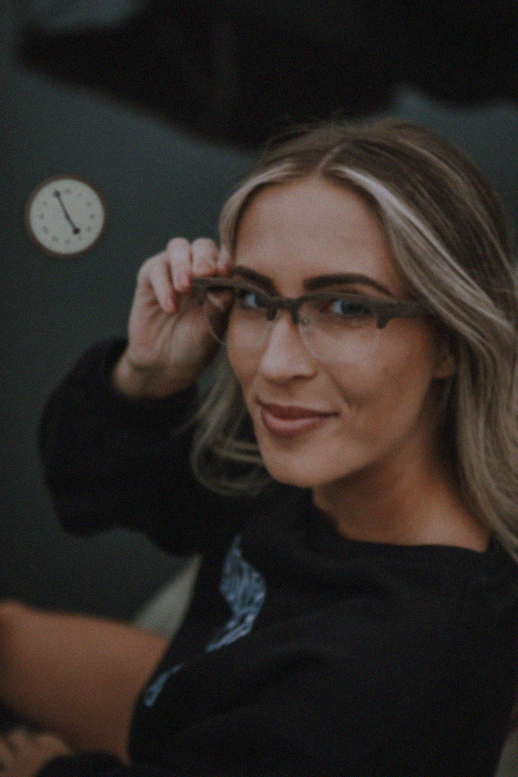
4:56
